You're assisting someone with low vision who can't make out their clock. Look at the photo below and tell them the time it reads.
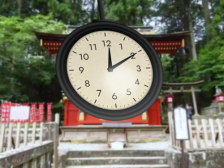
12:10
